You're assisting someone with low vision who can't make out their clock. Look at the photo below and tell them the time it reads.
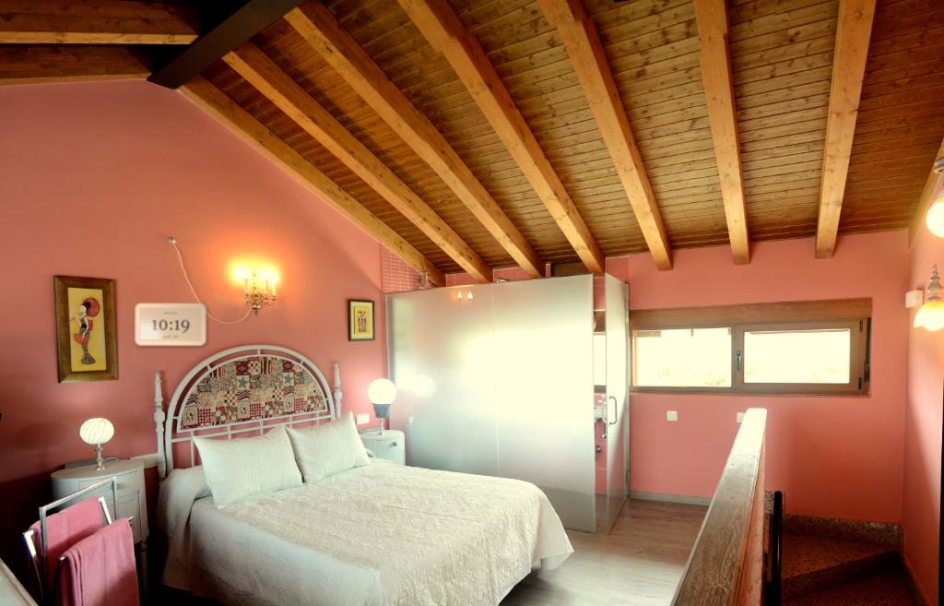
10:19
